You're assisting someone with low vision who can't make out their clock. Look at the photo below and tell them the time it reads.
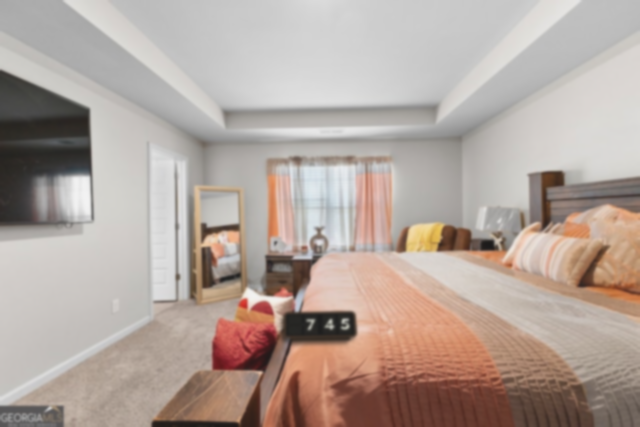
7:45
